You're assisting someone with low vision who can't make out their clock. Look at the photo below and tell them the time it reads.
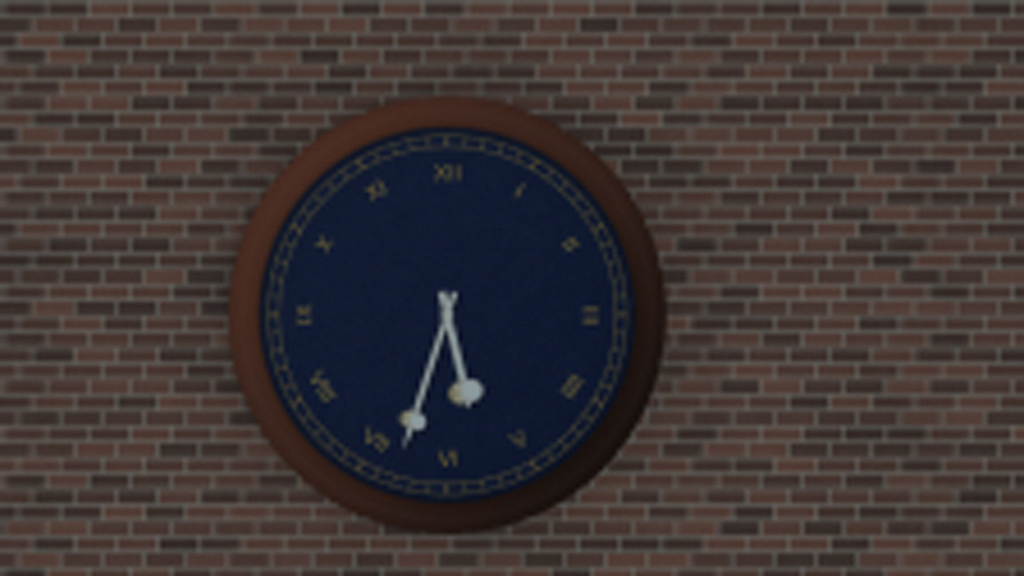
5:33
